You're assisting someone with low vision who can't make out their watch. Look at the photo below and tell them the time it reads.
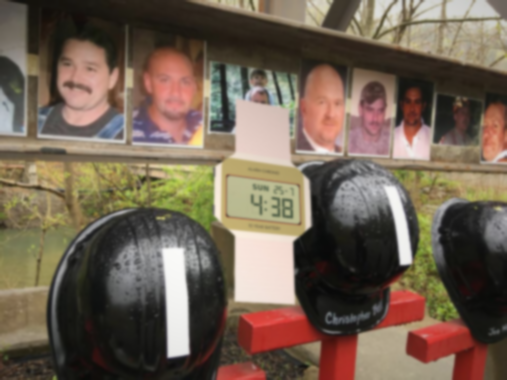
4:38
